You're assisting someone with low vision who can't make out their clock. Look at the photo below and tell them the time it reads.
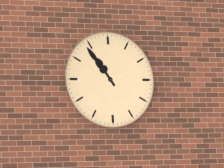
10:54
